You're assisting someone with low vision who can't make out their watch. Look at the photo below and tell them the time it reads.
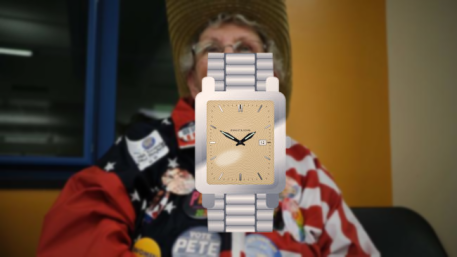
1:50
